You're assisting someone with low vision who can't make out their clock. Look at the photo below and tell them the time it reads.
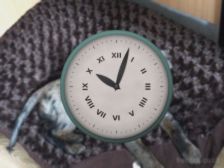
10:03
